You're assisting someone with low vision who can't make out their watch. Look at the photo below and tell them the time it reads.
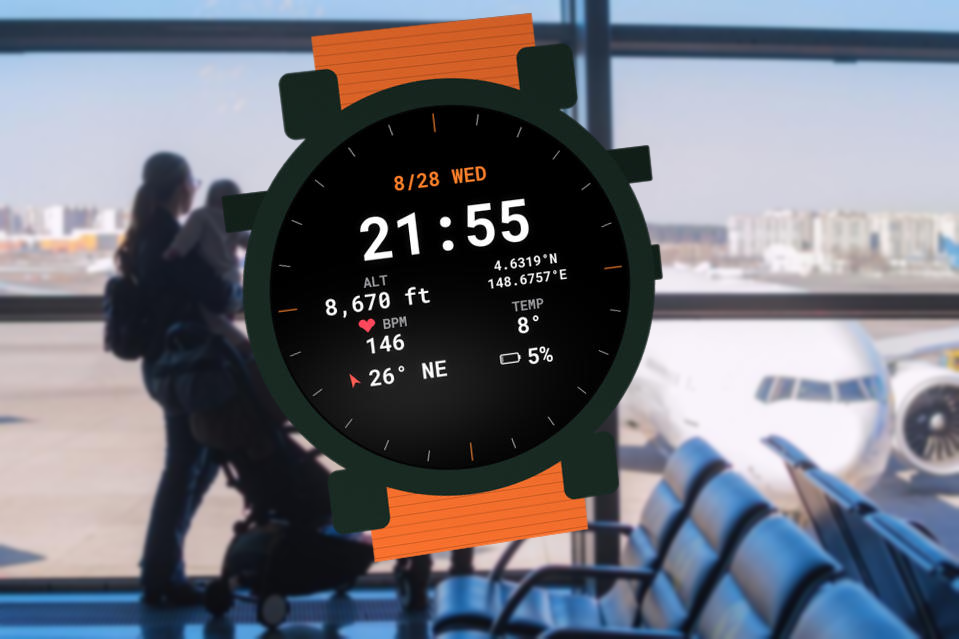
21:55
